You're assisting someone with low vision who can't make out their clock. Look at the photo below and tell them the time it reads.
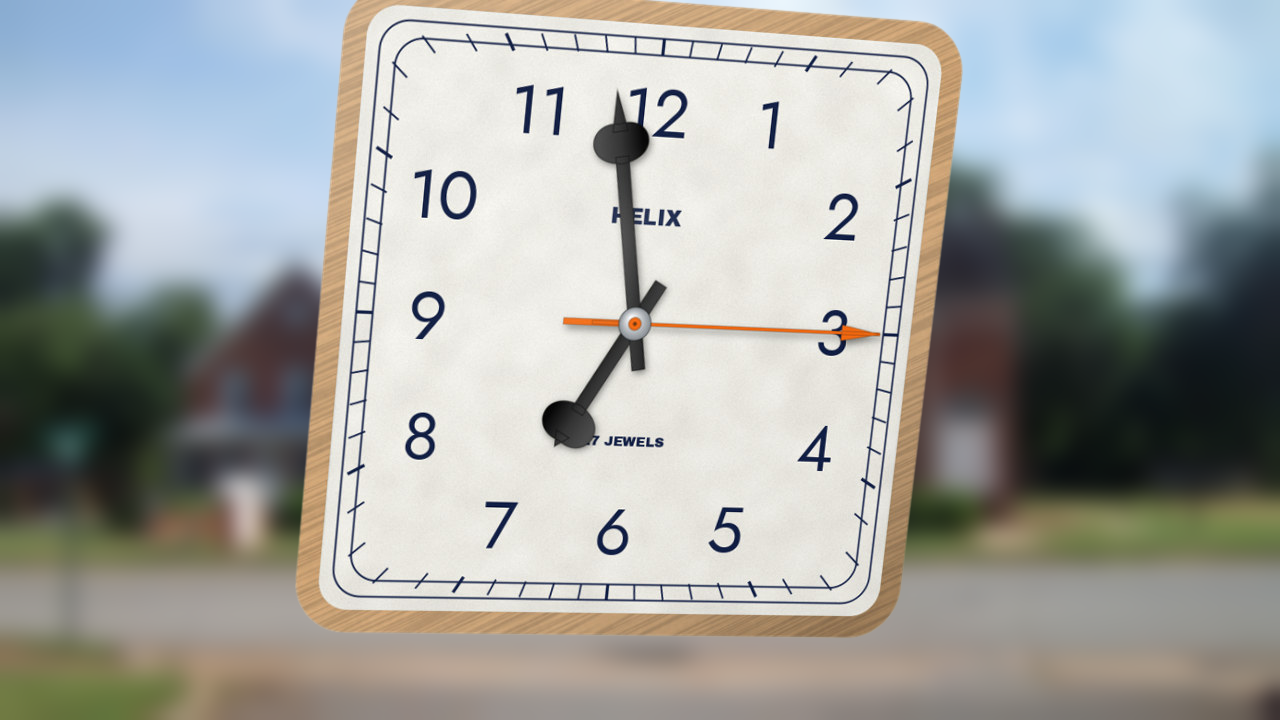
6:58:15
